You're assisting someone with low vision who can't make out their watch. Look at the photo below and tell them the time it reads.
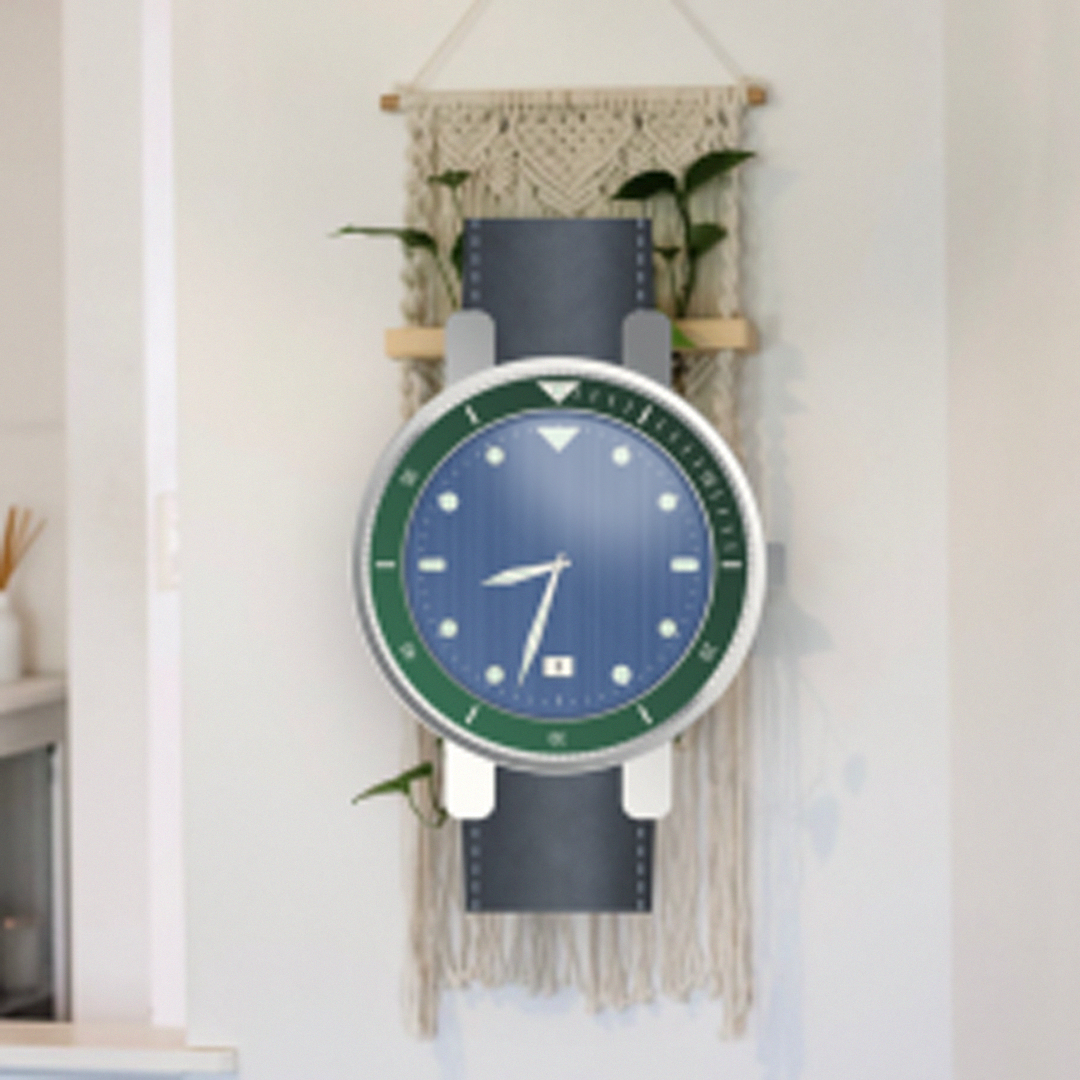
8:33
